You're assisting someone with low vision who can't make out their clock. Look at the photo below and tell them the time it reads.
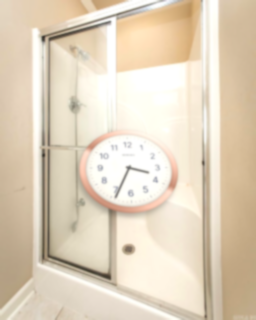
3:34
